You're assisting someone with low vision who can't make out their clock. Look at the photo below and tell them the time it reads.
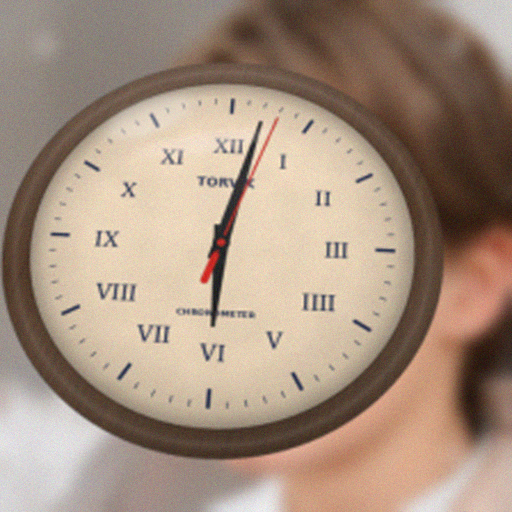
6:02:03
